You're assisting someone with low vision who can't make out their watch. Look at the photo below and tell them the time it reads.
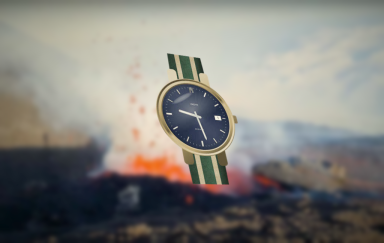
9:28
